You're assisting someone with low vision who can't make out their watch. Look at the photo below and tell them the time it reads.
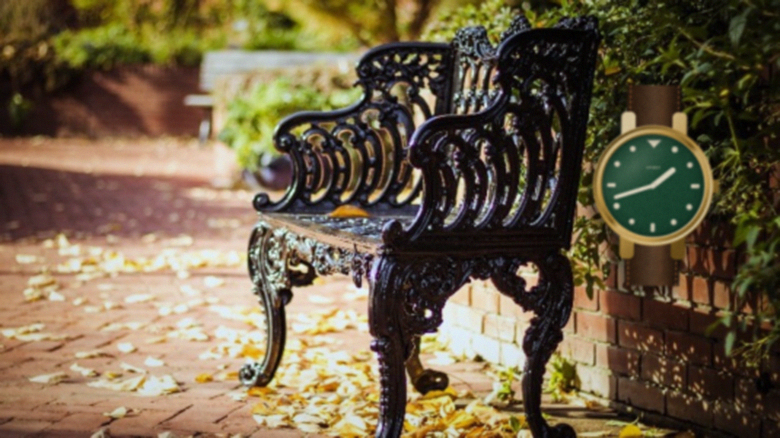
1:42
